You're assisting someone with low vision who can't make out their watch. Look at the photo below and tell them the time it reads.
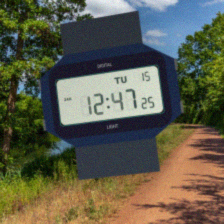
12:47:25
